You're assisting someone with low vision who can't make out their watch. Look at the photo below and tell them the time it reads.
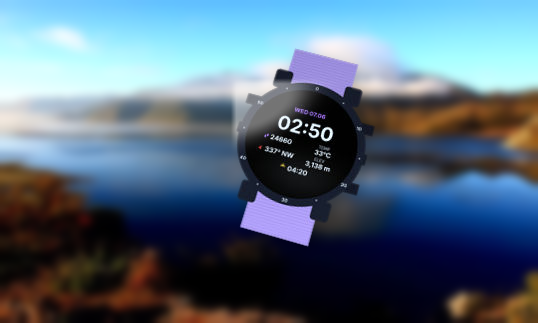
2:50
